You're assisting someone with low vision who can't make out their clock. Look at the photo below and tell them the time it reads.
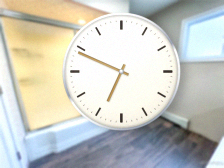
6:49
